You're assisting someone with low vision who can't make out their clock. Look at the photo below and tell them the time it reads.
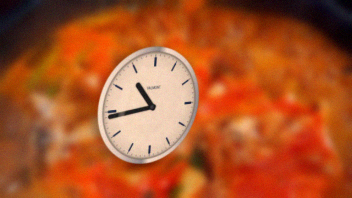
10:44
